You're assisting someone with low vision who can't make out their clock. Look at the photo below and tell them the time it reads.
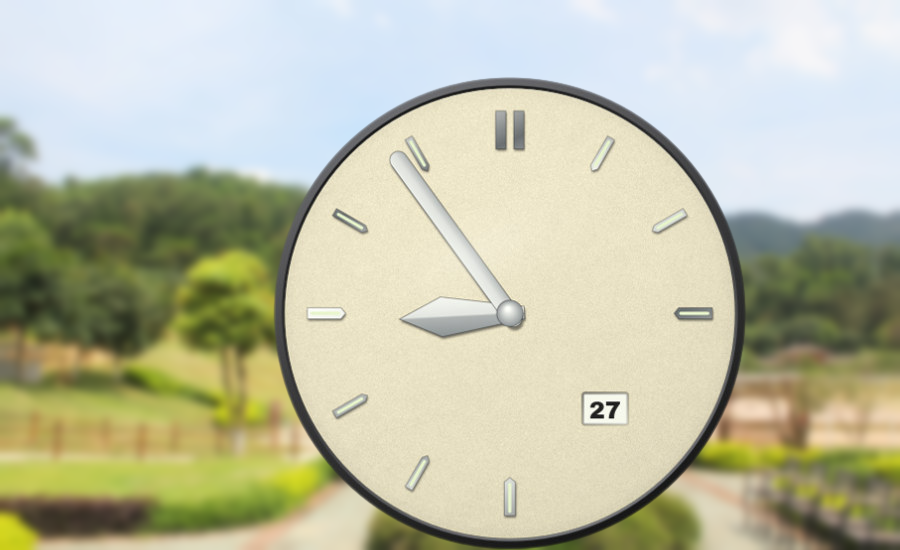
8:54
